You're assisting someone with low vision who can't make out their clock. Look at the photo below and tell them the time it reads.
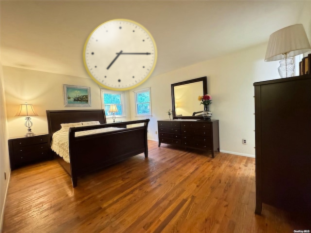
7:15
